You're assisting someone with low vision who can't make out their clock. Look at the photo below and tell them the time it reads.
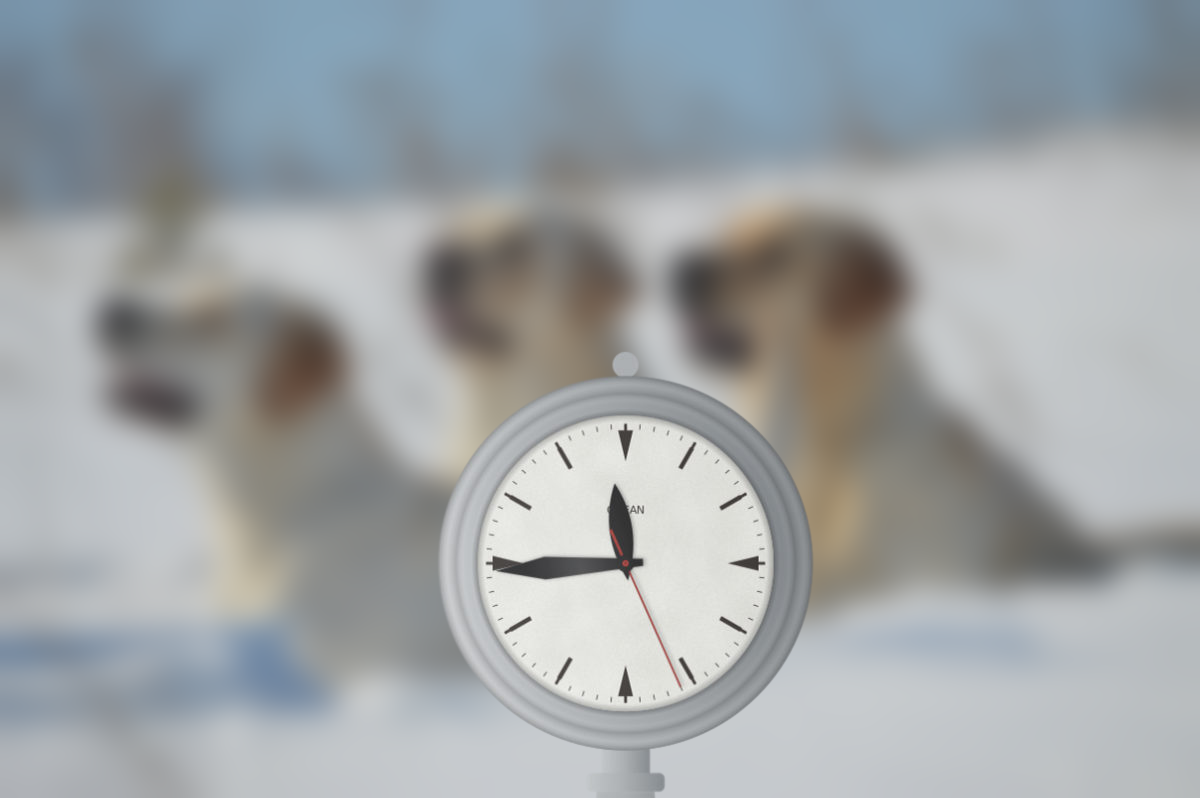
11:44:26
